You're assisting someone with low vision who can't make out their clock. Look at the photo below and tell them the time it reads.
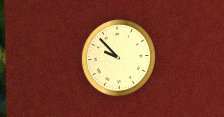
9:53
